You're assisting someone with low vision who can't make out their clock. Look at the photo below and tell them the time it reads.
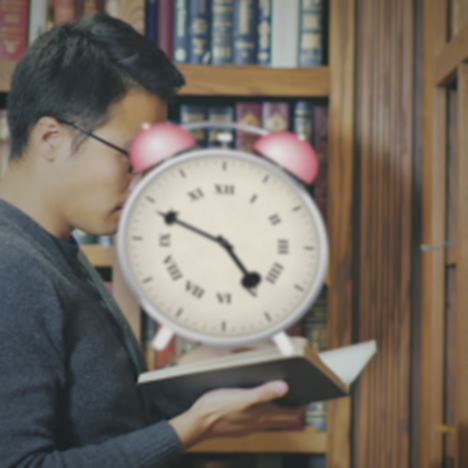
4:49
